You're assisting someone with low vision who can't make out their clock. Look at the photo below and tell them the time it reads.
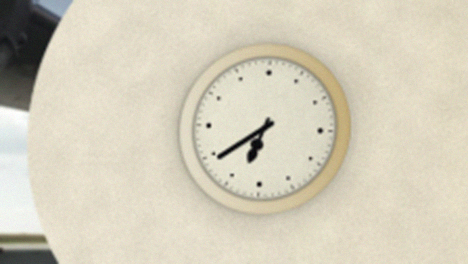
6:39
